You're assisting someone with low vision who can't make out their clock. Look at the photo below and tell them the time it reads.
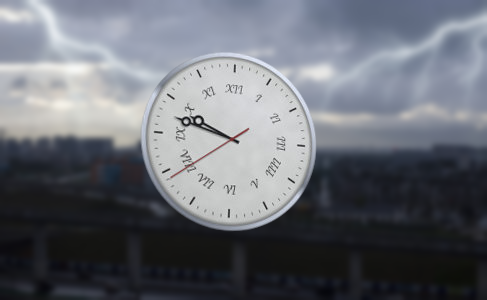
9:47:39
